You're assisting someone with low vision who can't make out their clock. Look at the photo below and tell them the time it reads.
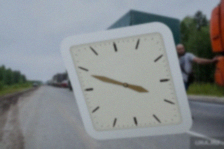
3:49
